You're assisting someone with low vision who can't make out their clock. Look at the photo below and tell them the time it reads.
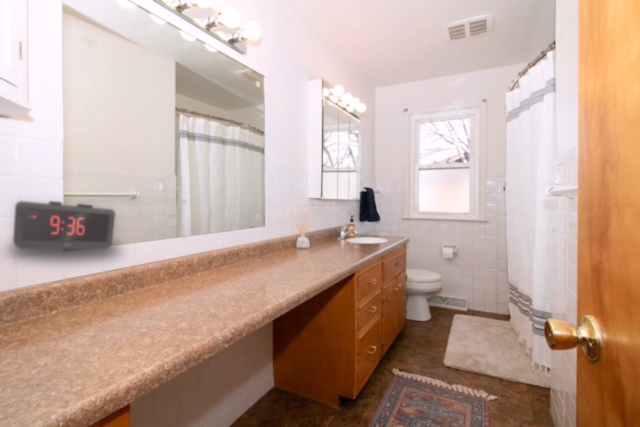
9:36
